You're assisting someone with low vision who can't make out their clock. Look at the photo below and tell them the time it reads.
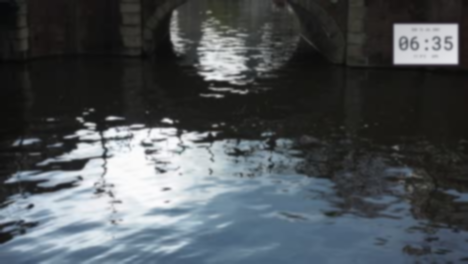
6:35
